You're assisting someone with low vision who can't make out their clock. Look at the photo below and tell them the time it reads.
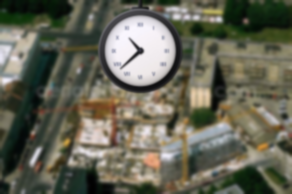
10:38
